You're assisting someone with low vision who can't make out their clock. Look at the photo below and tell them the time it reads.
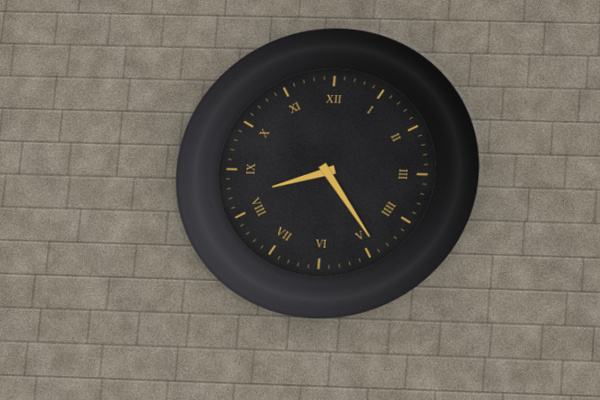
8:24
